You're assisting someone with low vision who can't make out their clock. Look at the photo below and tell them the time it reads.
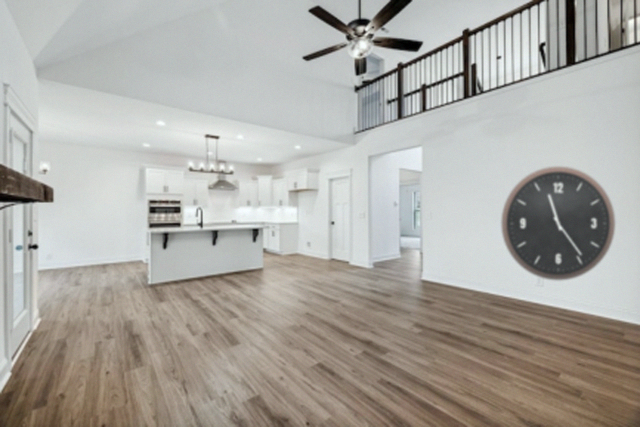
11:24
